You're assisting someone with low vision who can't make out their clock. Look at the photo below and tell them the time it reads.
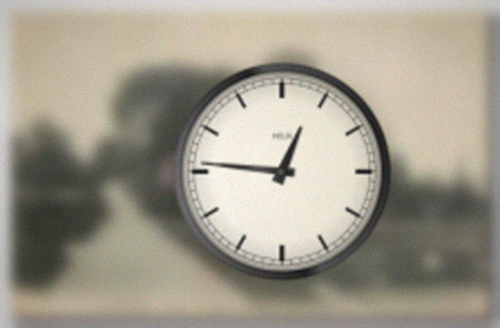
12:46
